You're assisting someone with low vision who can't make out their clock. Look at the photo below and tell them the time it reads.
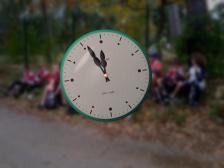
11:56
